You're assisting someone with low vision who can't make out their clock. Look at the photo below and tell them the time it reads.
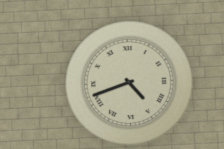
4:42
